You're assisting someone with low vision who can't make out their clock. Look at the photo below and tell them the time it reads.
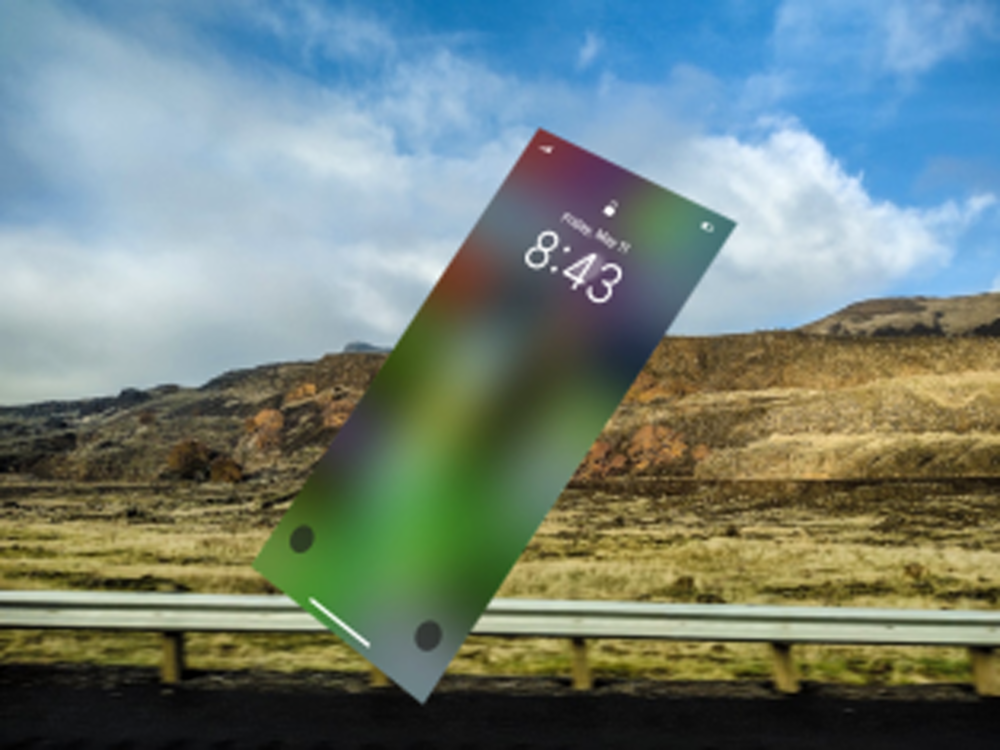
8:43
